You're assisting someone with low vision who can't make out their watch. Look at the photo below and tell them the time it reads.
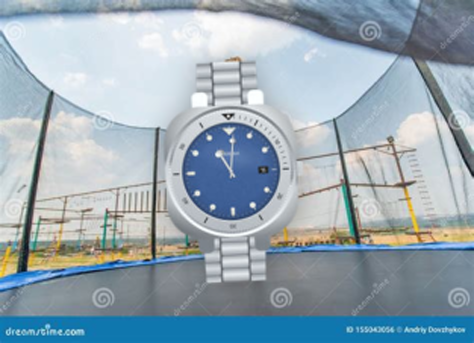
11:01
